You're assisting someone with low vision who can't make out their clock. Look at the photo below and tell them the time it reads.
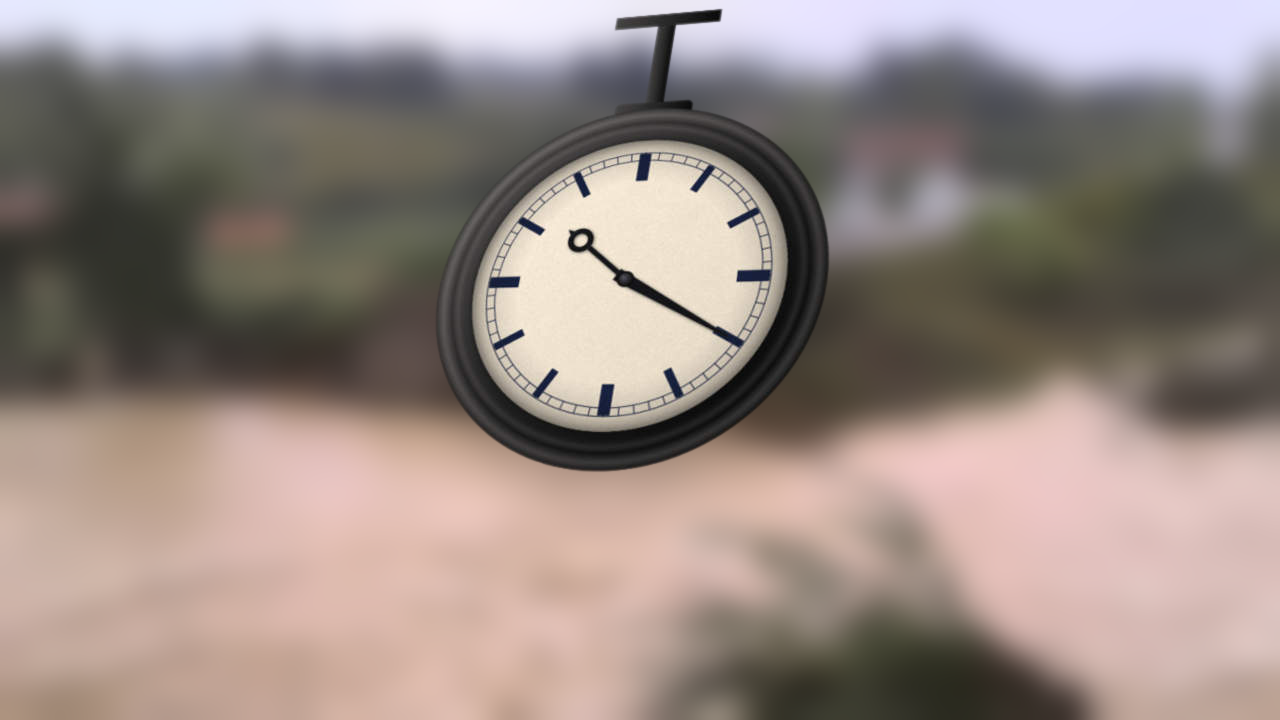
10:20
